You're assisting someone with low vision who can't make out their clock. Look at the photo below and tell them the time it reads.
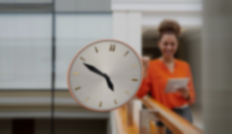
4:49
